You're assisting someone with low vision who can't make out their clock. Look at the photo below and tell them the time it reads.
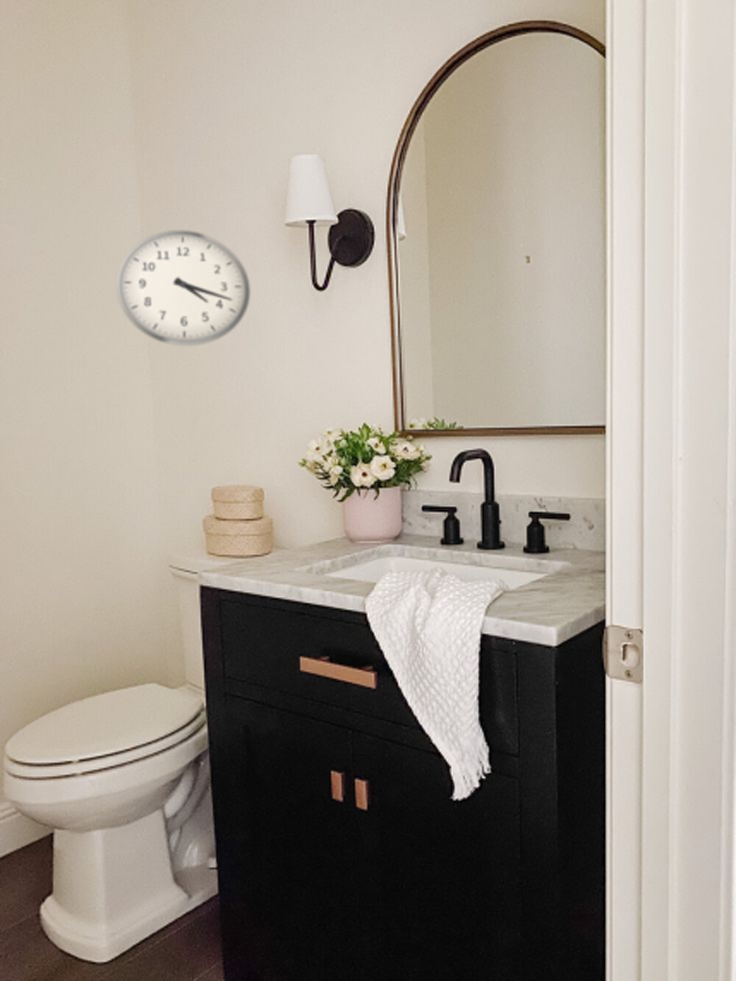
4:18
